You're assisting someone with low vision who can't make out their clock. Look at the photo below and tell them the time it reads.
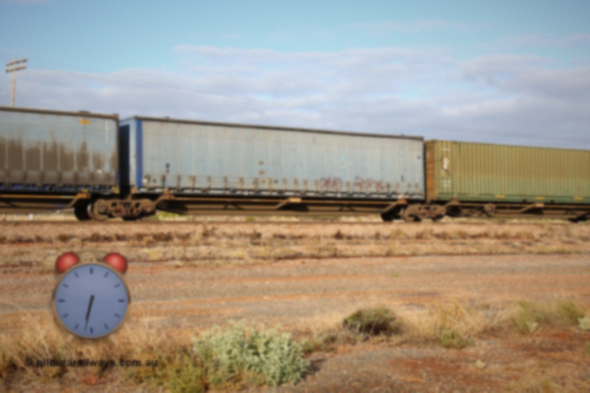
6:32
